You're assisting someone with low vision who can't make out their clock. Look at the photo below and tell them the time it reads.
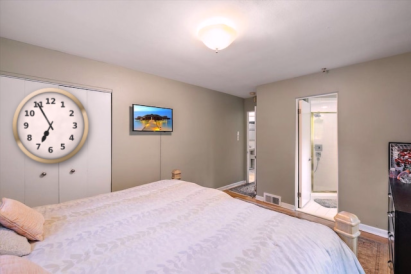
6:55
